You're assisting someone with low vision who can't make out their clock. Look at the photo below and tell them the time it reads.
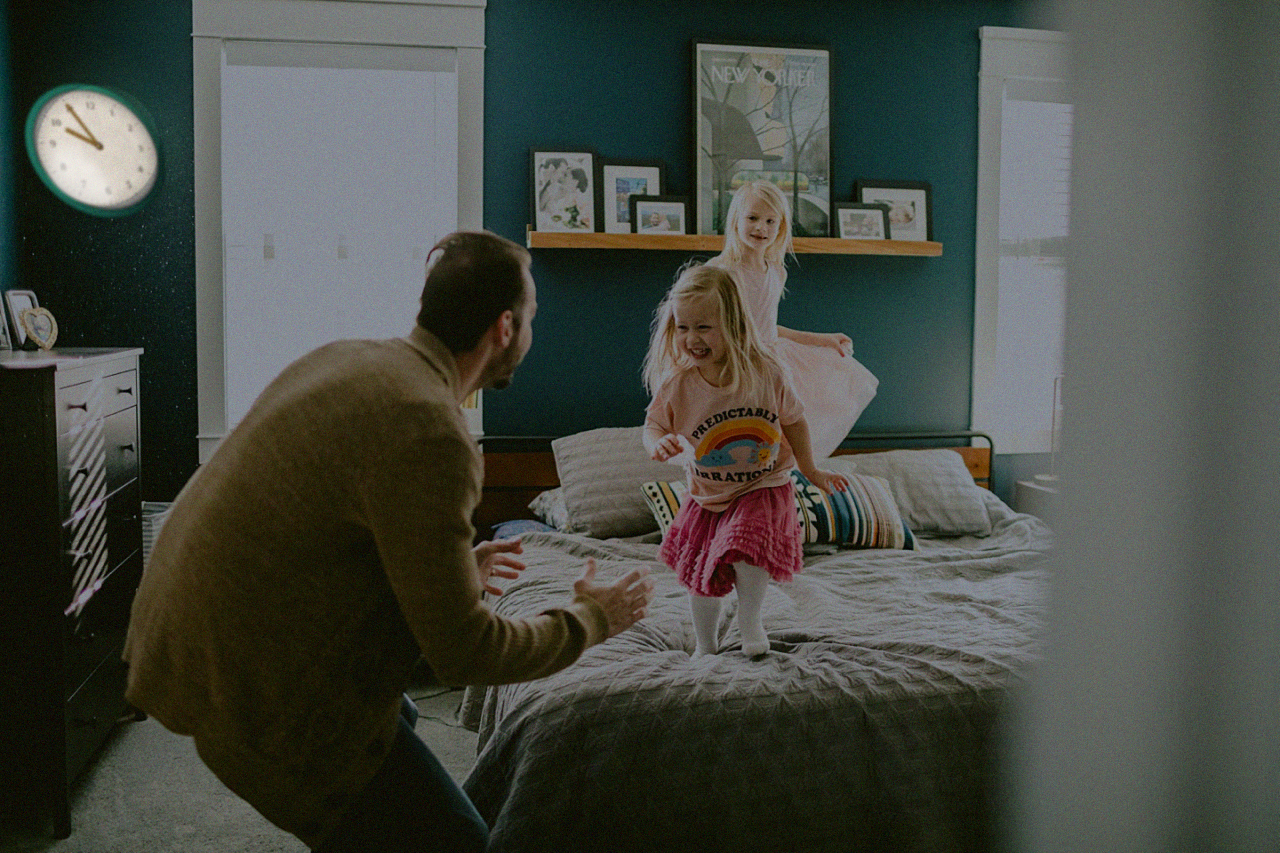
9:55
